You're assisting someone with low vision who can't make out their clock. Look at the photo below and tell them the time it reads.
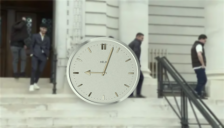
9:03
